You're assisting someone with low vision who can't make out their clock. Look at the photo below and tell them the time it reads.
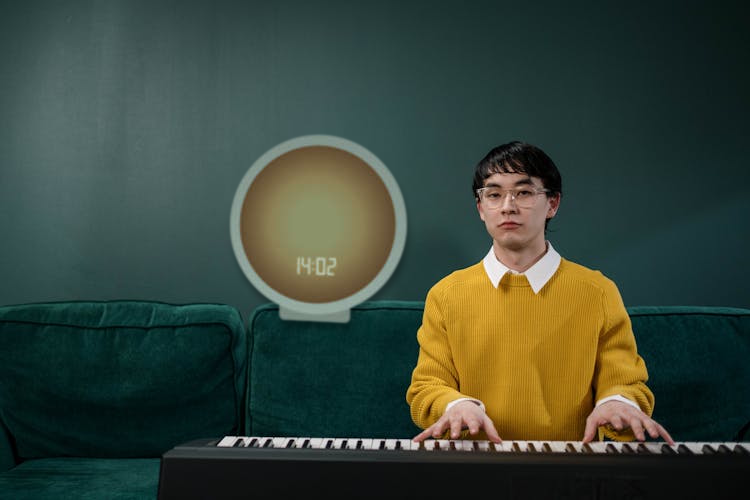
14:02
